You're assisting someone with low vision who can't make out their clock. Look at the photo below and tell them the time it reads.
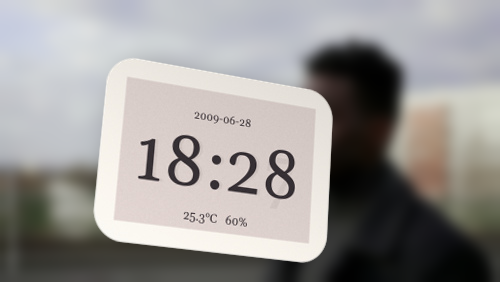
18:28
